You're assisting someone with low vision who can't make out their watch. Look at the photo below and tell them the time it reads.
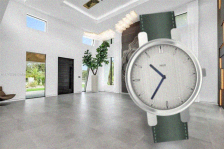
10:36
